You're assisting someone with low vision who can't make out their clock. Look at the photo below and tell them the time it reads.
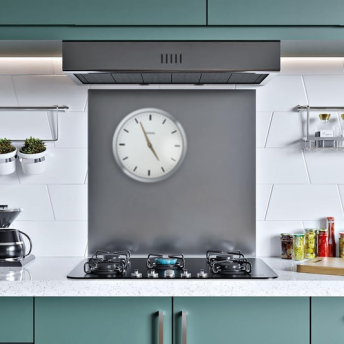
4:56
